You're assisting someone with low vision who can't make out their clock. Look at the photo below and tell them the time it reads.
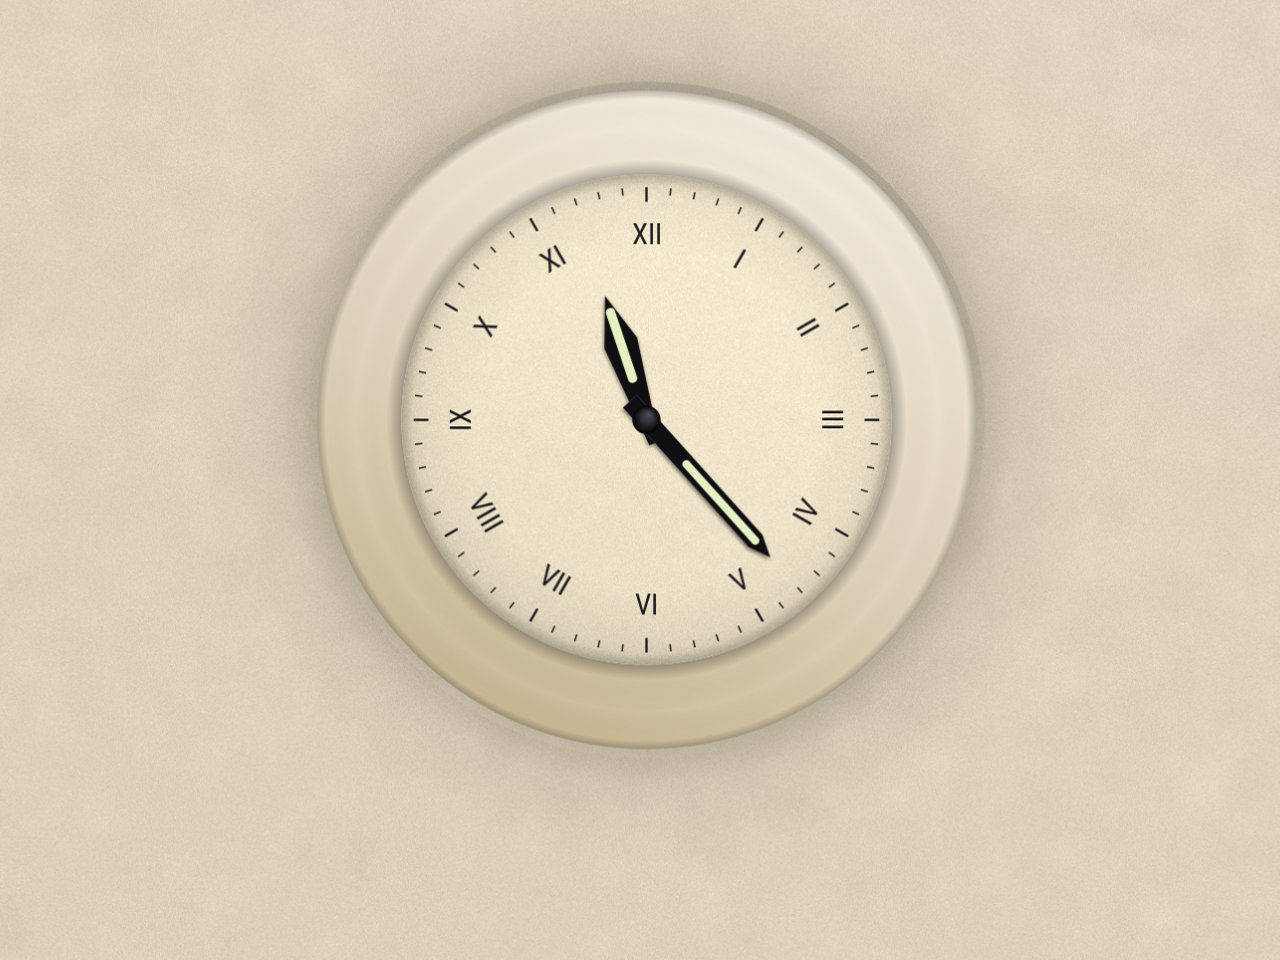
11:23
